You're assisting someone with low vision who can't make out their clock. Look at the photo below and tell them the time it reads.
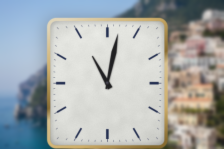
11:02
